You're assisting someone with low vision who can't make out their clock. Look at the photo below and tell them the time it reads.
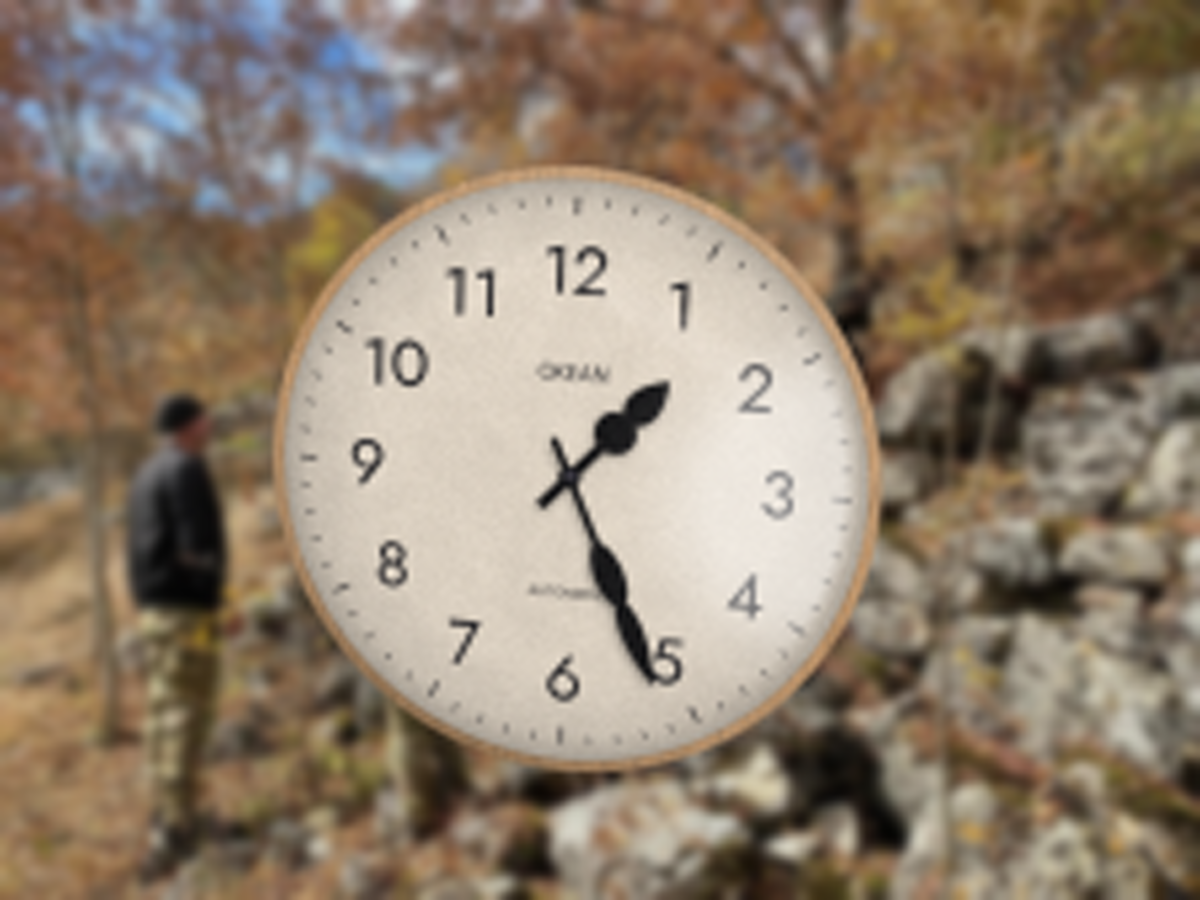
1:26
